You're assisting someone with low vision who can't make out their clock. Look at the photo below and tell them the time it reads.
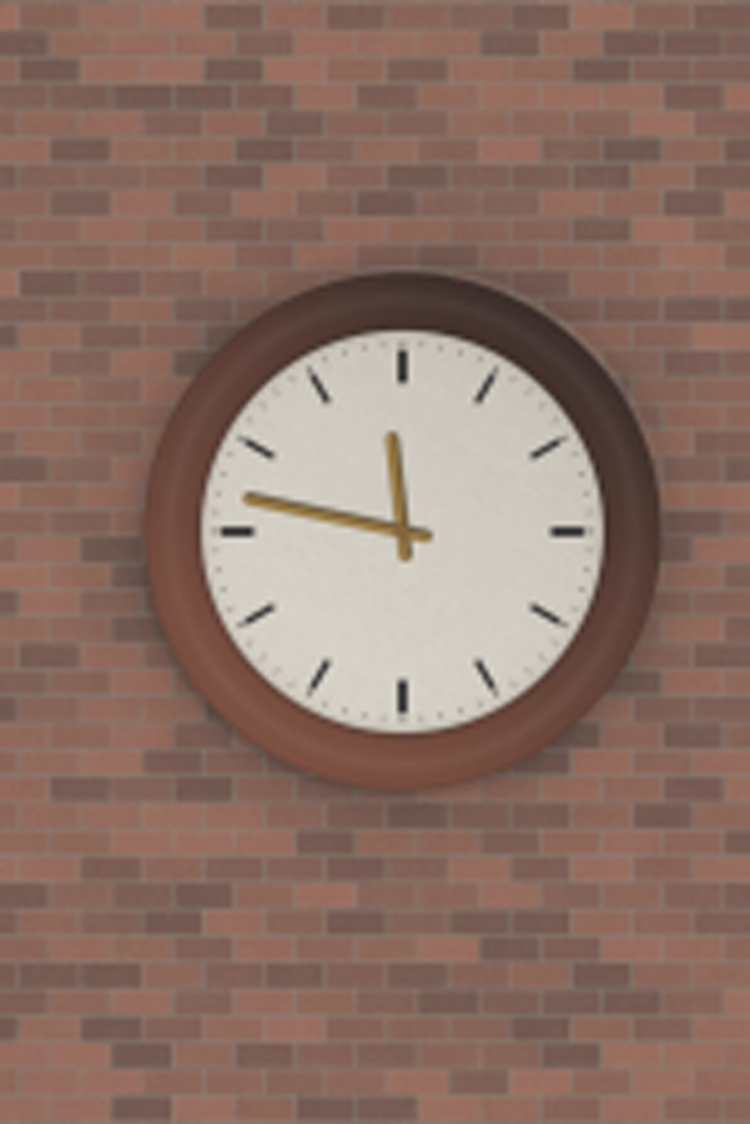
11:47
